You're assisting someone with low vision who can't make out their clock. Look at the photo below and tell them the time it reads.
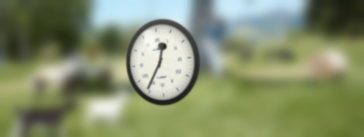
12:36
